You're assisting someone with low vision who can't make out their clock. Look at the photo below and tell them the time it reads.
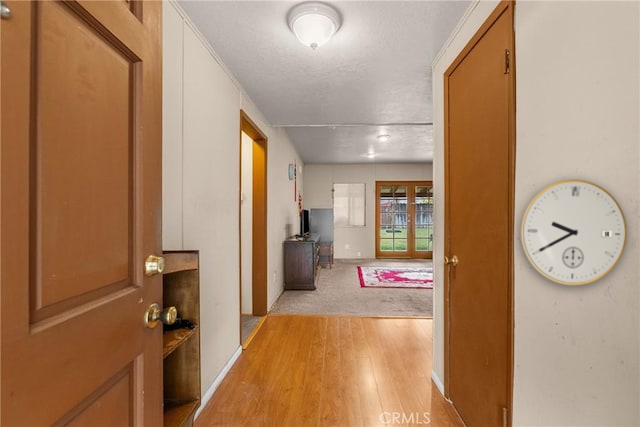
9:40
